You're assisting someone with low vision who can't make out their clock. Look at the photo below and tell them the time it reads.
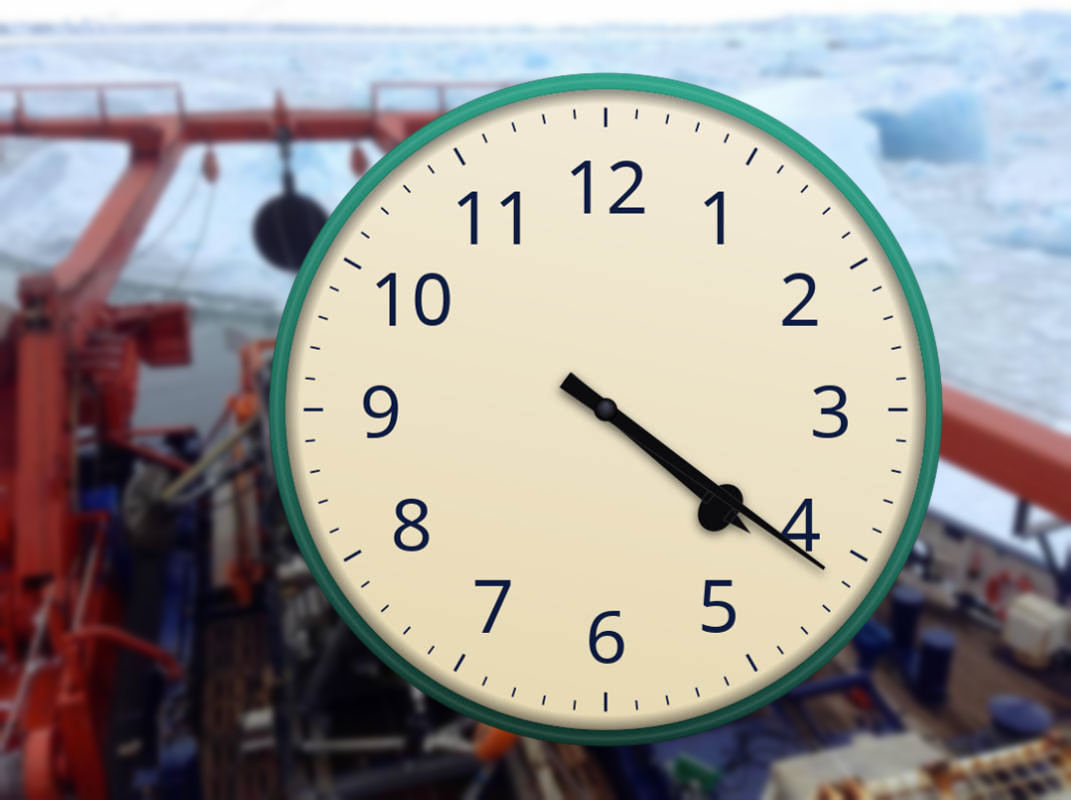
4:21
